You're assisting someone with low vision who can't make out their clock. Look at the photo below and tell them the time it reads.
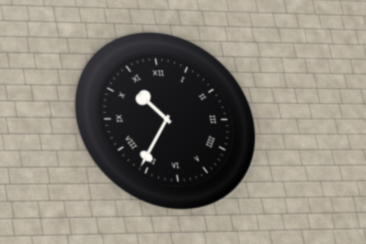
10:36
